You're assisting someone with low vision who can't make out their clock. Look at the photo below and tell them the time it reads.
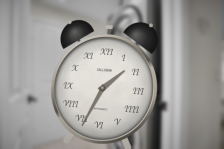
1:34
